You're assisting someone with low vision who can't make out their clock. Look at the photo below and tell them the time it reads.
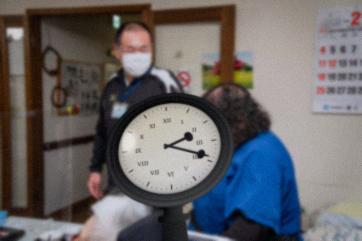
2:19
